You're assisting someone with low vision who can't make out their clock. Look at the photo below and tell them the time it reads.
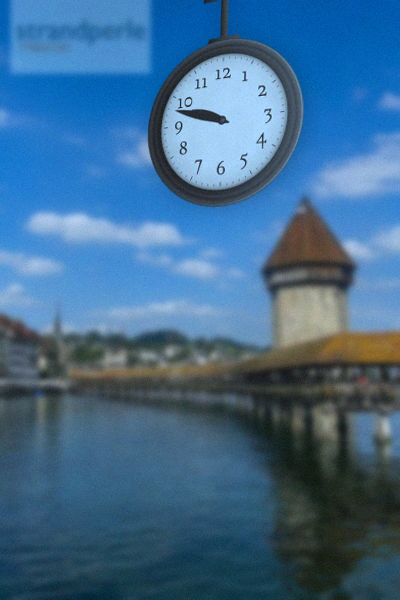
9:48
